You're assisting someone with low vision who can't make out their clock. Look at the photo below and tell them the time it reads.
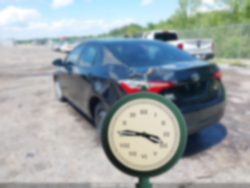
3:46
